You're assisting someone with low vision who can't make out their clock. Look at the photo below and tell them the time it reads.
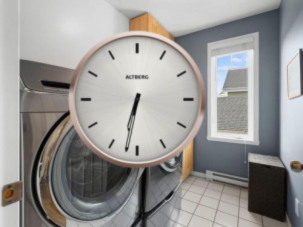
6:32
